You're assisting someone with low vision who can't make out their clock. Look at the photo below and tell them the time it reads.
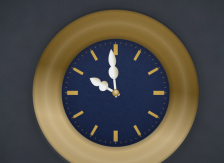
9:59
